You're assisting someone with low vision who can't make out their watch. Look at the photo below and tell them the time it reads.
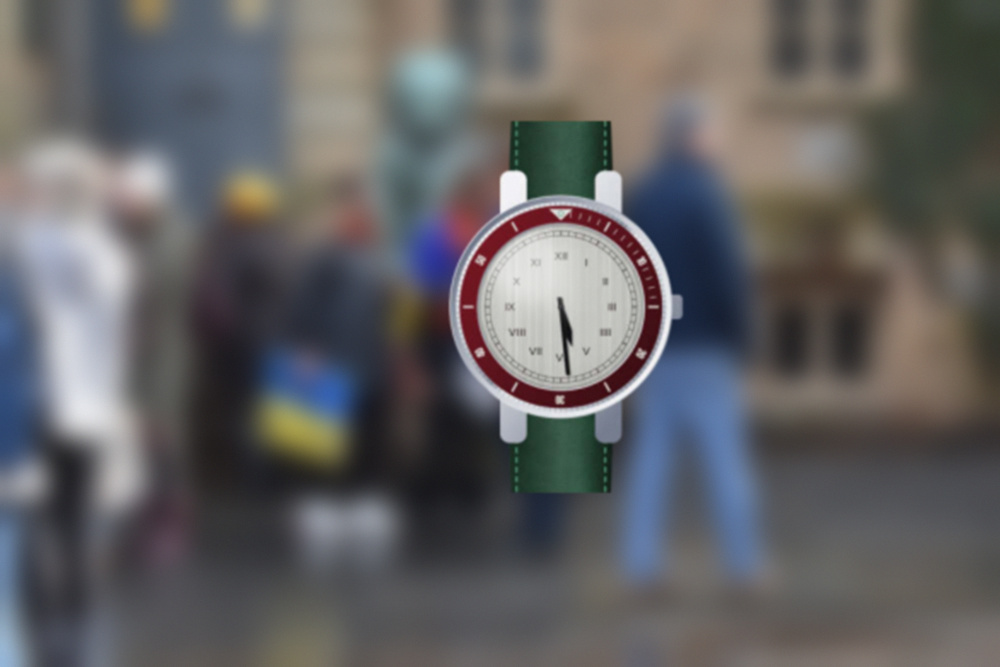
5:29
